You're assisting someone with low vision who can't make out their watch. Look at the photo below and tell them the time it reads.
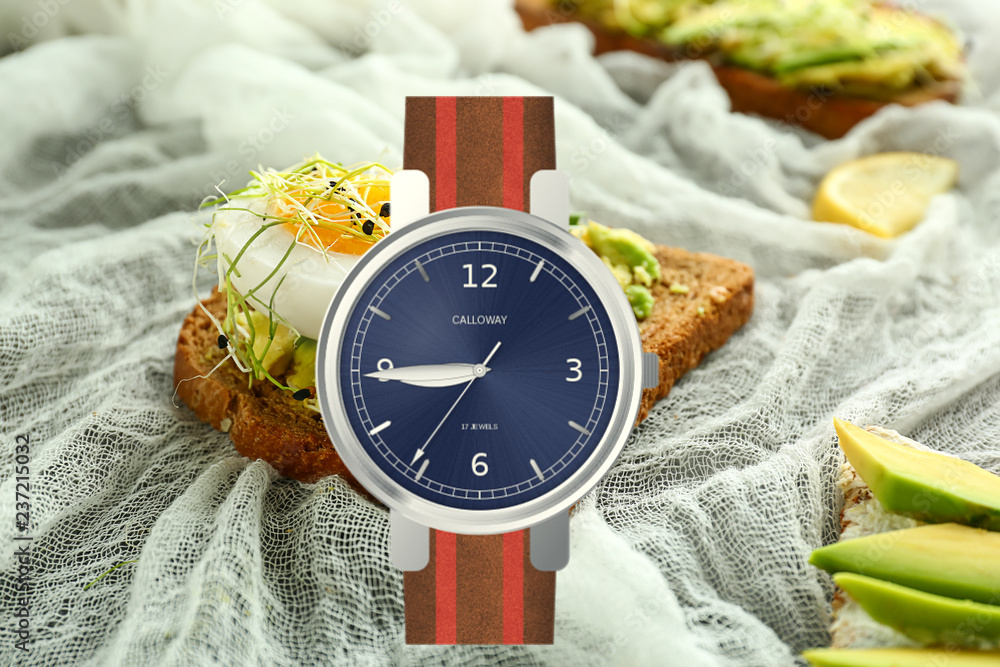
8:44:36
